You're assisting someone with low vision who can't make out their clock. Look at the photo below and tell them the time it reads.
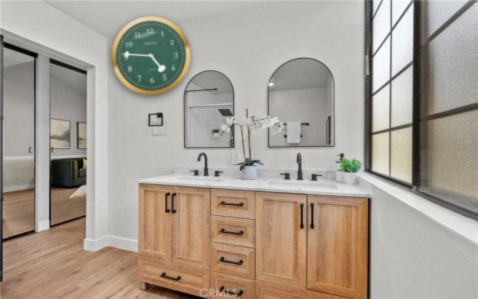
4:46
